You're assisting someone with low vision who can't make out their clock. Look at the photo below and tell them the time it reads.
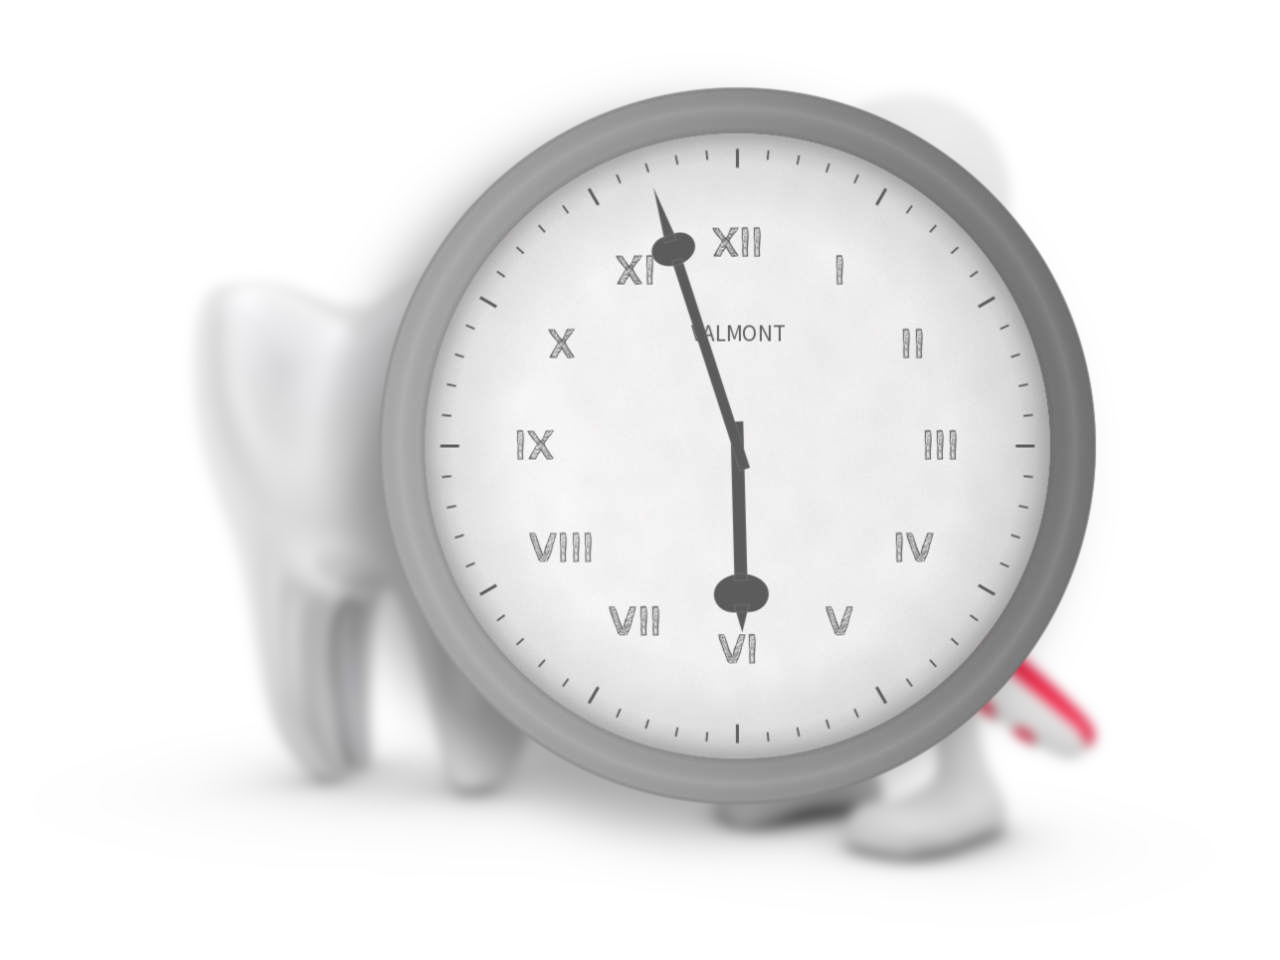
5:57
